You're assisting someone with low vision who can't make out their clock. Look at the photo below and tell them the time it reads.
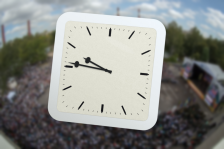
9:46
